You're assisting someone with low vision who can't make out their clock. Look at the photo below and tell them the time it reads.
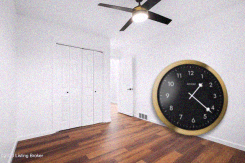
1:22
